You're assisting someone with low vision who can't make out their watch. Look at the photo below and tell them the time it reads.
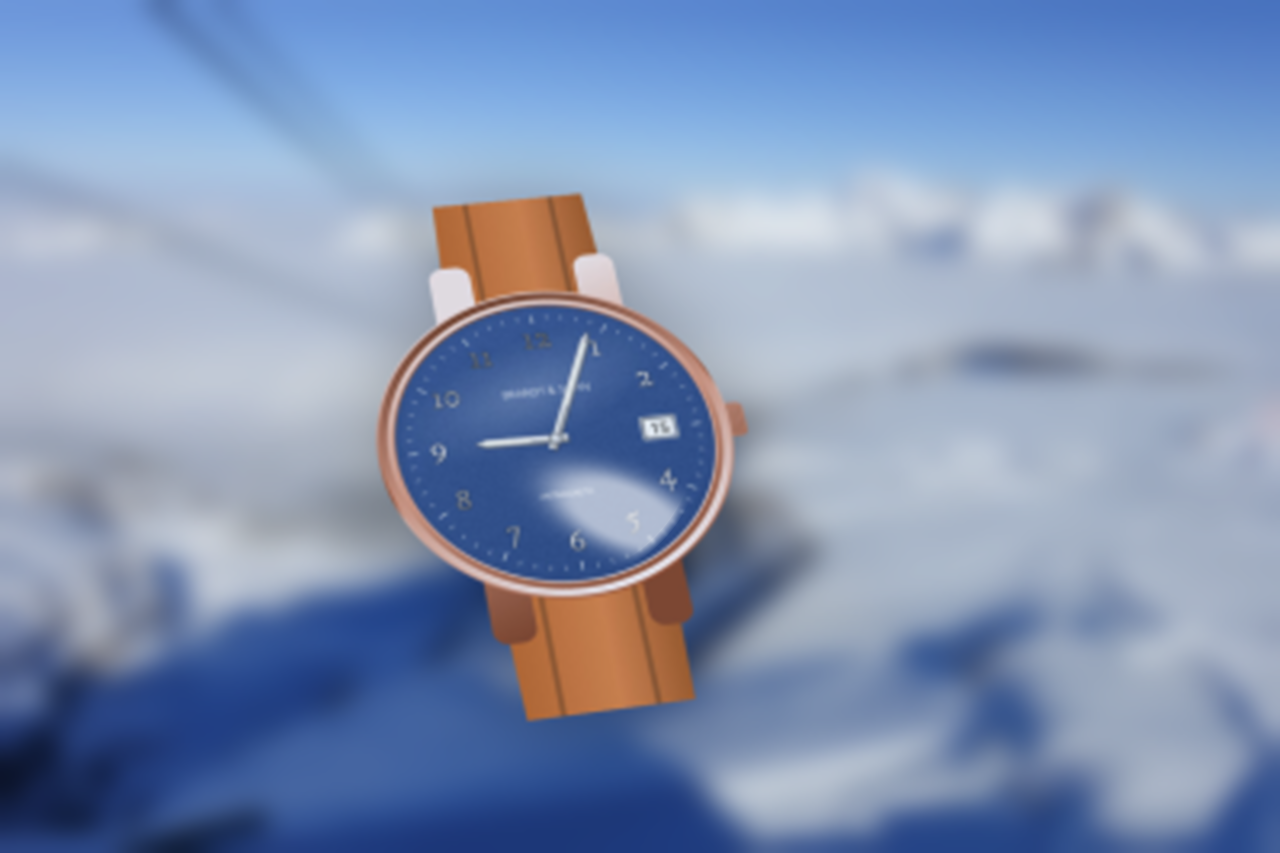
9:04
